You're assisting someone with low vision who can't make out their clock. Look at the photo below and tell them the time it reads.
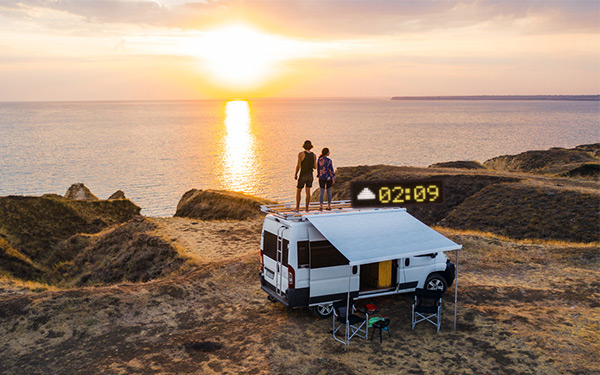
2:09
